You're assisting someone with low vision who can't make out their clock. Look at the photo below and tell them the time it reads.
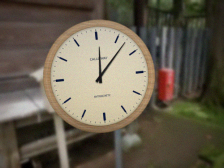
12:07
